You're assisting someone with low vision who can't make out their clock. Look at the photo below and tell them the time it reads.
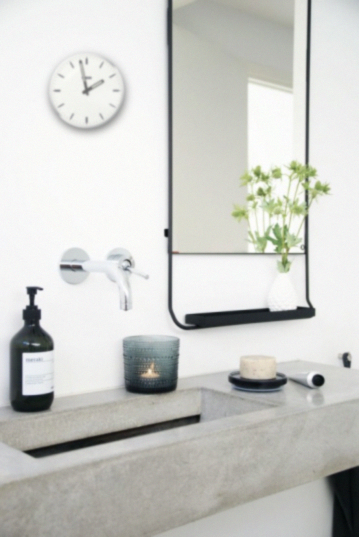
1:58
